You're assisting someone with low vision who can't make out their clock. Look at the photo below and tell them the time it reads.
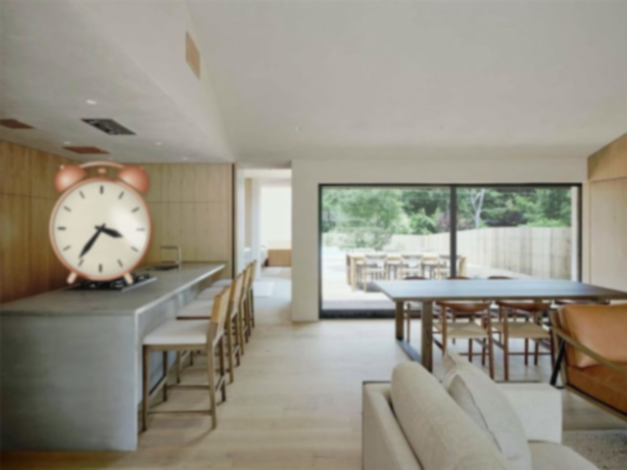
3:36
